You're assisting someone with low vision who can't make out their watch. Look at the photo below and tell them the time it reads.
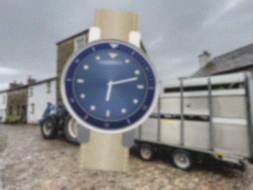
6:12
